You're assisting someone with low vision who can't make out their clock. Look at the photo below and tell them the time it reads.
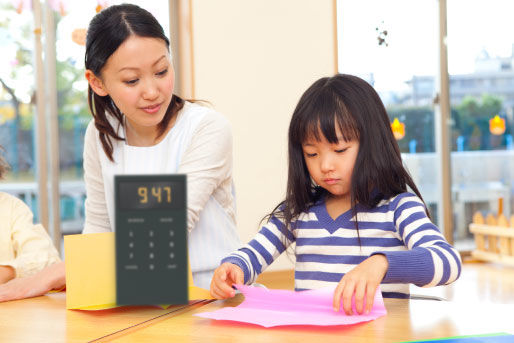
9:47
